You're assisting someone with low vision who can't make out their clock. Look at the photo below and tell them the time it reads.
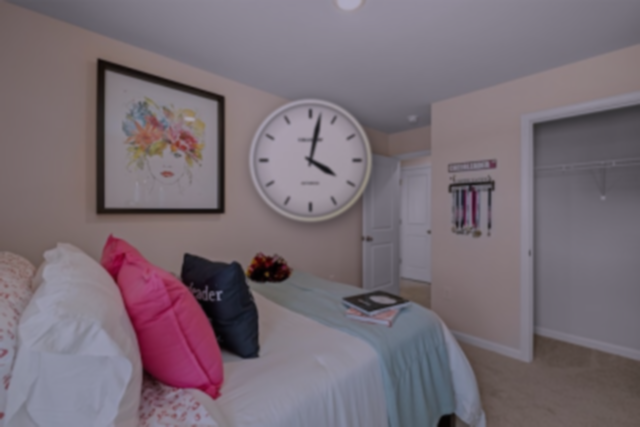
4:02
